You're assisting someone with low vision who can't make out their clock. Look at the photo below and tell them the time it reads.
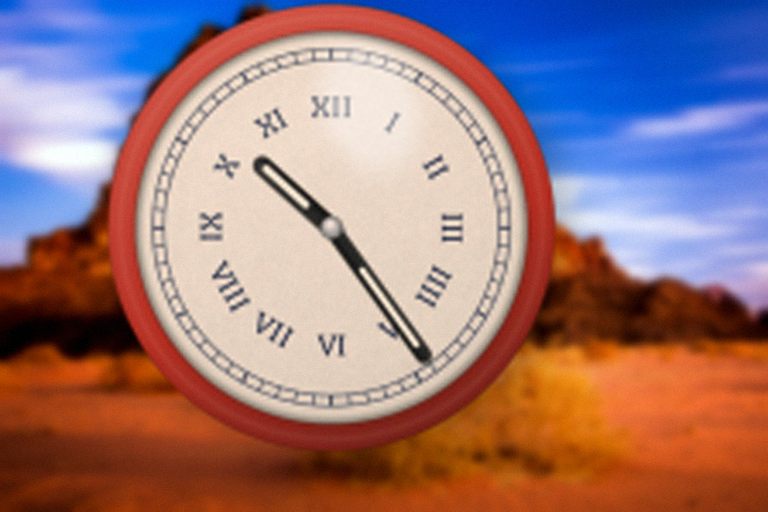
10:24
